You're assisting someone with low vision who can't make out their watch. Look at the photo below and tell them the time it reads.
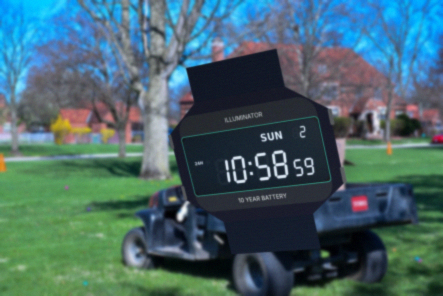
10:58:59
